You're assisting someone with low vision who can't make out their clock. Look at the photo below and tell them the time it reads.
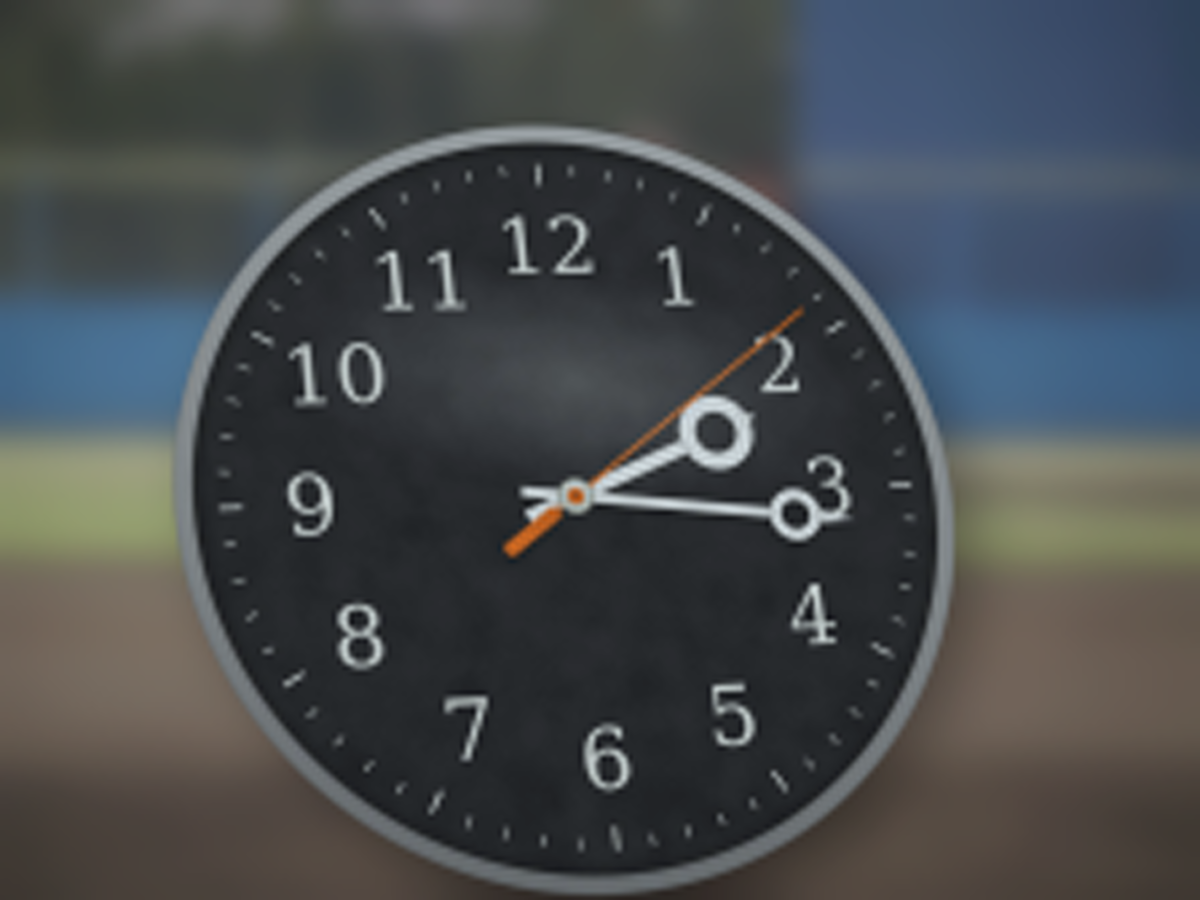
2:16:09
